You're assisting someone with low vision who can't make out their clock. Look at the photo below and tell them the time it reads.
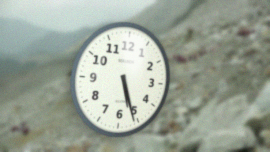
5:26
